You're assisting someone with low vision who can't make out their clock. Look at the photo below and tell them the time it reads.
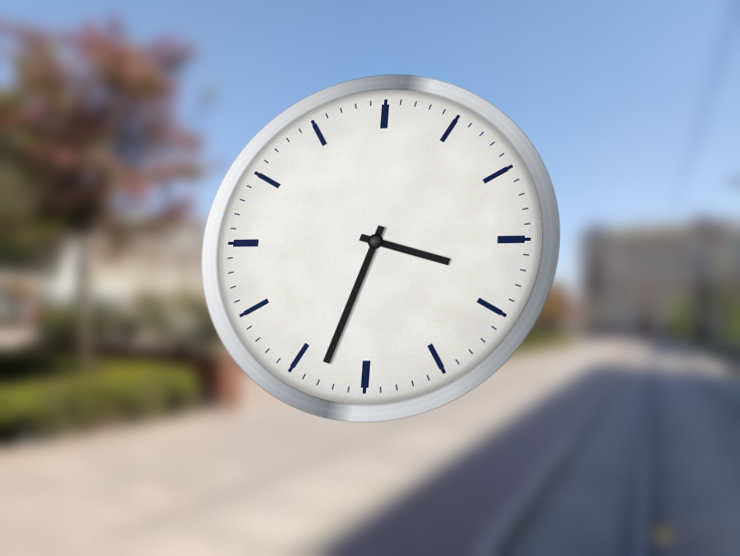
3:33
